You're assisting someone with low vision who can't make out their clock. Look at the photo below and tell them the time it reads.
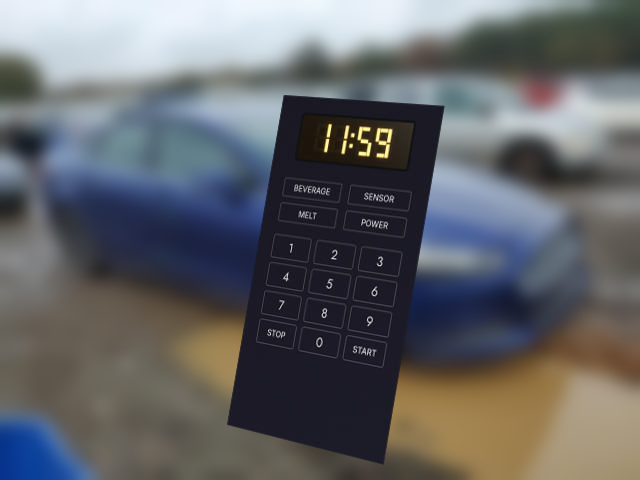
11:59
